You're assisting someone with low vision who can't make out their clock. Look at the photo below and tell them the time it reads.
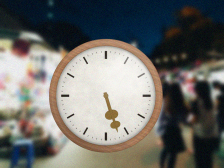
5:27
